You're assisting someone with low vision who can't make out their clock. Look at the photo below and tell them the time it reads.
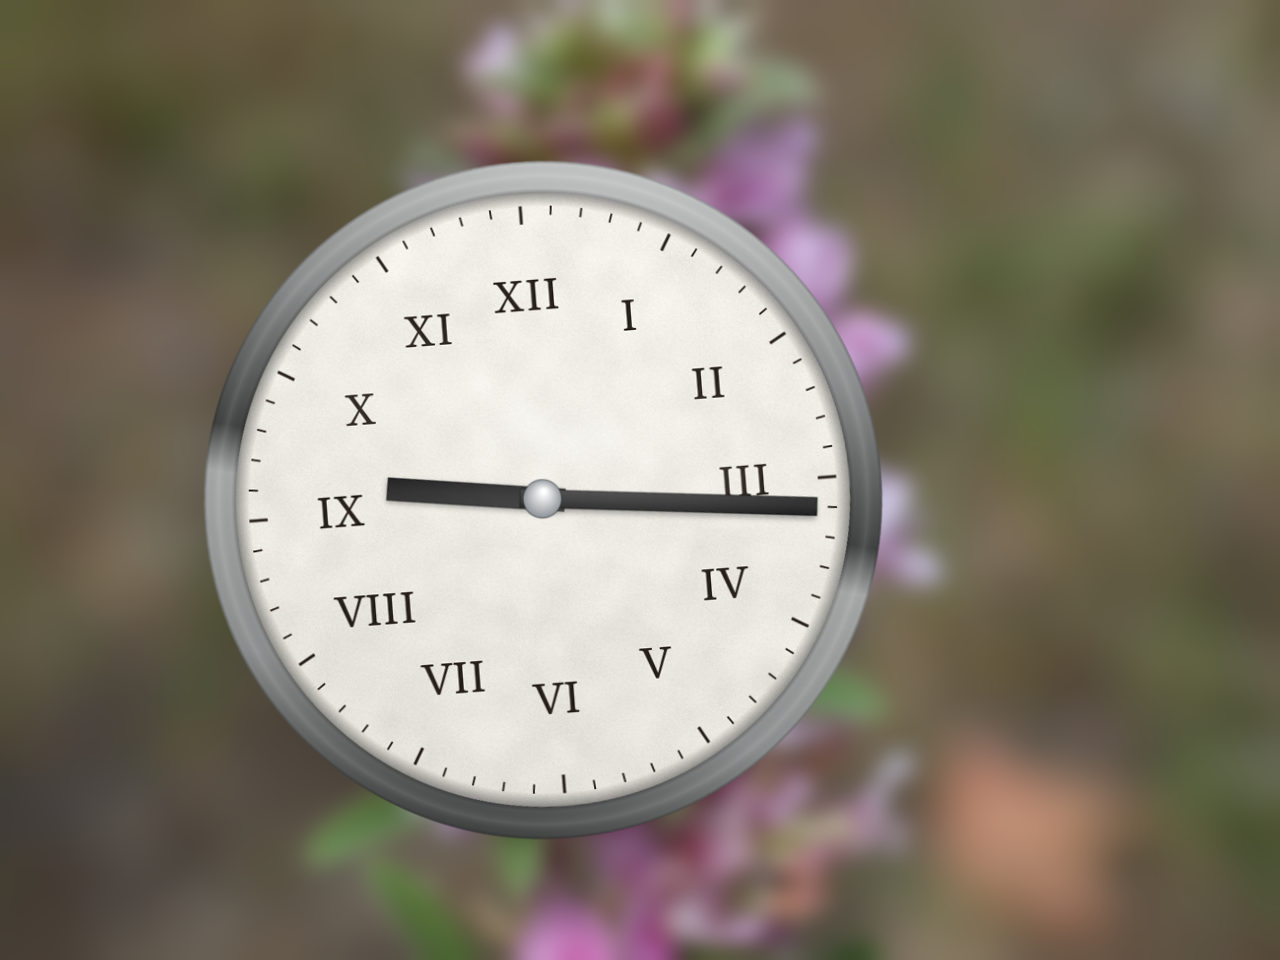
9:16
